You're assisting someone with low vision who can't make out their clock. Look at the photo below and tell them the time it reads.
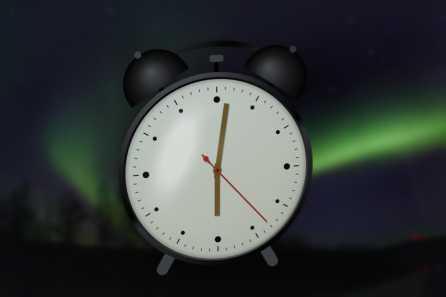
6:01:23
